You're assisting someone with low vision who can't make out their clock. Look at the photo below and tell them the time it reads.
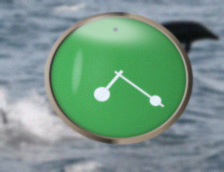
7:22
